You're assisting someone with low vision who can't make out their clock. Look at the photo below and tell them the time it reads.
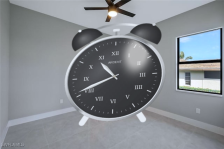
10:41
